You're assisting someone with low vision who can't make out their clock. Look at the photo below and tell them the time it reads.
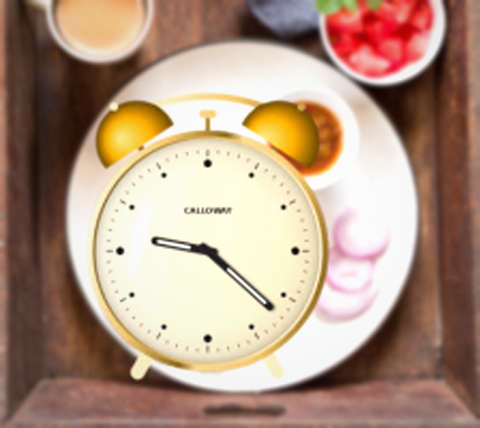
9:22
